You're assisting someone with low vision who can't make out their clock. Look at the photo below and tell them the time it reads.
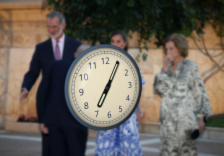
7:05
